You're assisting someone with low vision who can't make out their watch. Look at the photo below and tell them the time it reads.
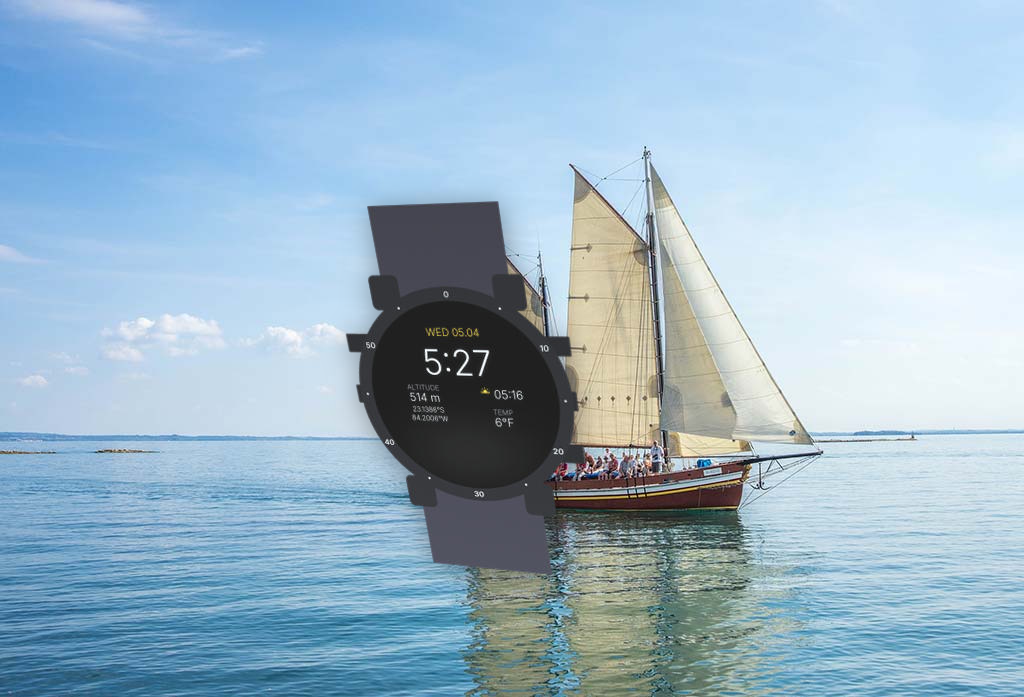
5:27
